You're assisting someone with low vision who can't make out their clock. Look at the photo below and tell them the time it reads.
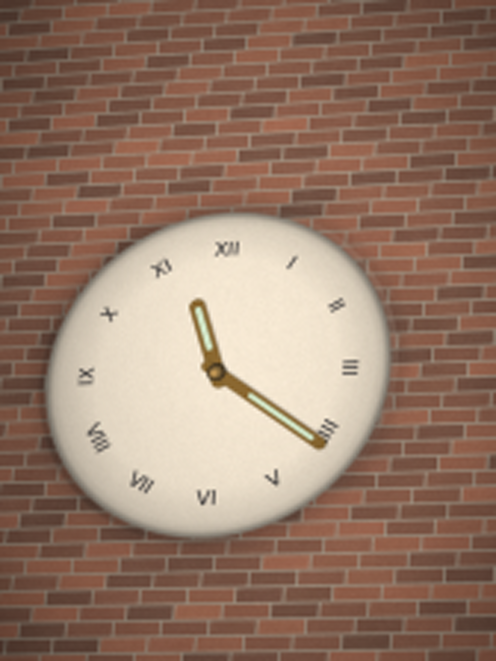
11:21
